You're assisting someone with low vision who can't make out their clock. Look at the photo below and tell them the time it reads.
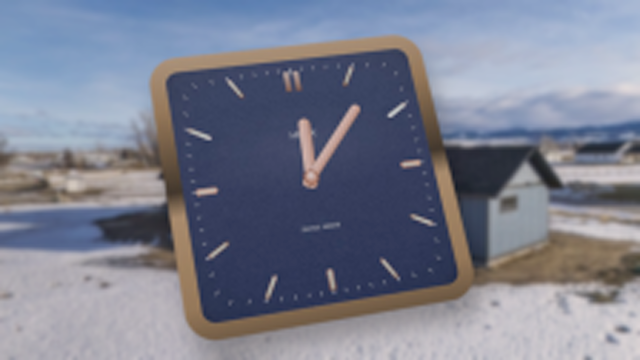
12:07
